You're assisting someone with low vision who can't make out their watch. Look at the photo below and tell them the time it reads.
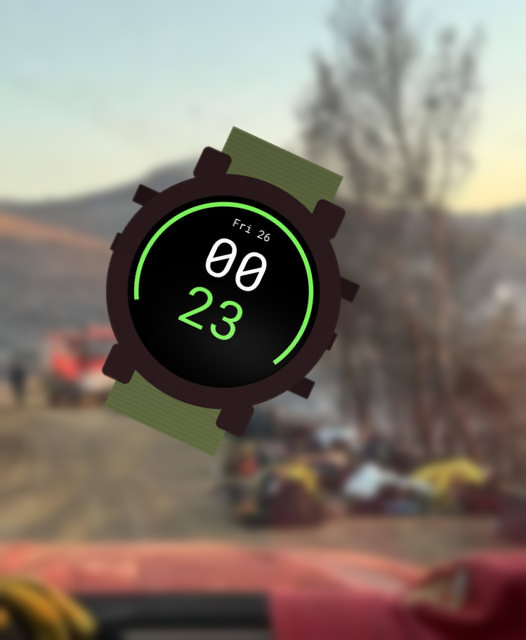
0:23
